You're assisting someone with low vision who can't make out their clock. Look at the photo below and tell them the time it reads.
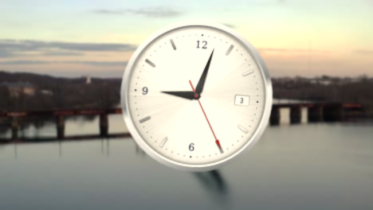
9:02:25
